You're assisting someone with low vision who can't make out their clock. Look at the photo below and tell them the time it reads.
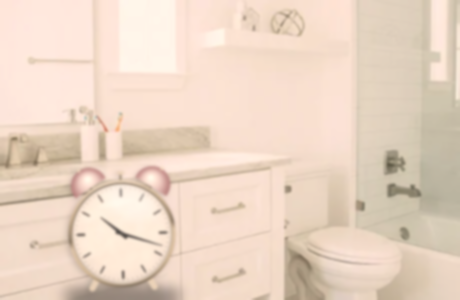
10:18
